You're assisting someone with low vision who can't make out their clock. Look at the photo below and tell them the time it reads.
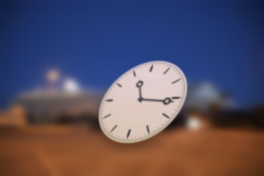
11:16
